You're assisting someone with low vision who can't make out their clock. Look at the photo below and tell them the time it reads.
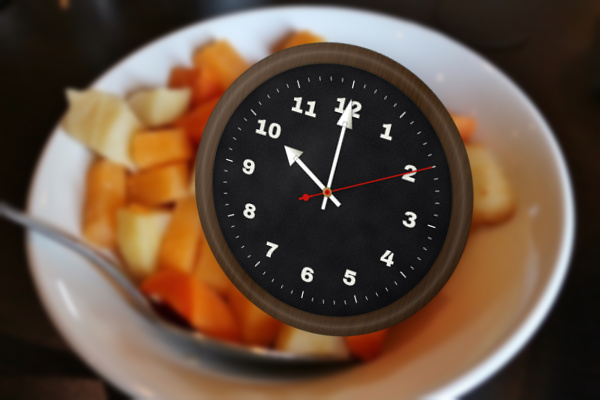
10:00:10
